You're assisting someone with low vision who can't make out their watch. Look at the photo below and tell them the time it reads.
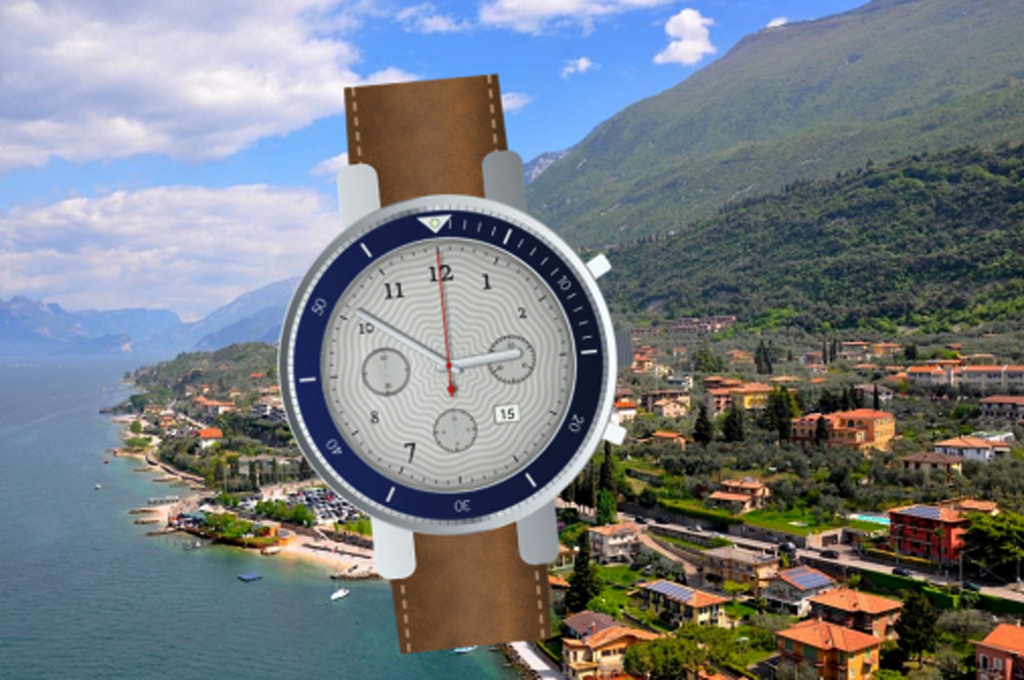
2:51
